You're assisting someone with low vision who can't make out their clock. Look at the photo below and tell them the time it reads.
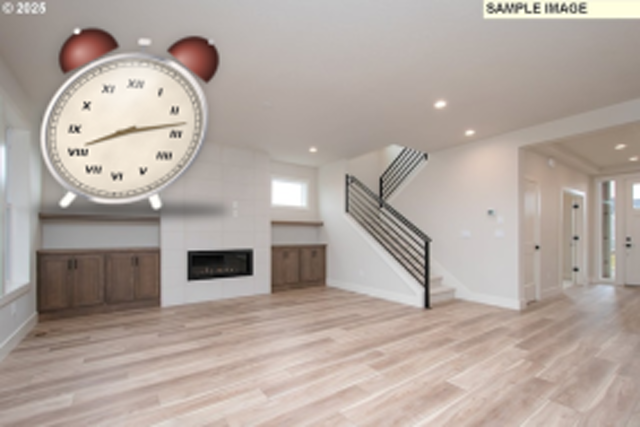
8:13
